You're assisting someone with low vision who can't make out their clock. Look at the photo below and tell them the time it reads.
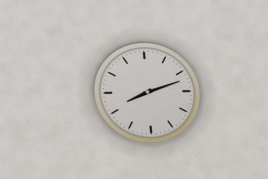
8:12
